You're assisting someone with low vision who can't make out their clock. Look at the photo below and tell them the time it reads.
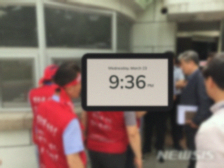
9:36
